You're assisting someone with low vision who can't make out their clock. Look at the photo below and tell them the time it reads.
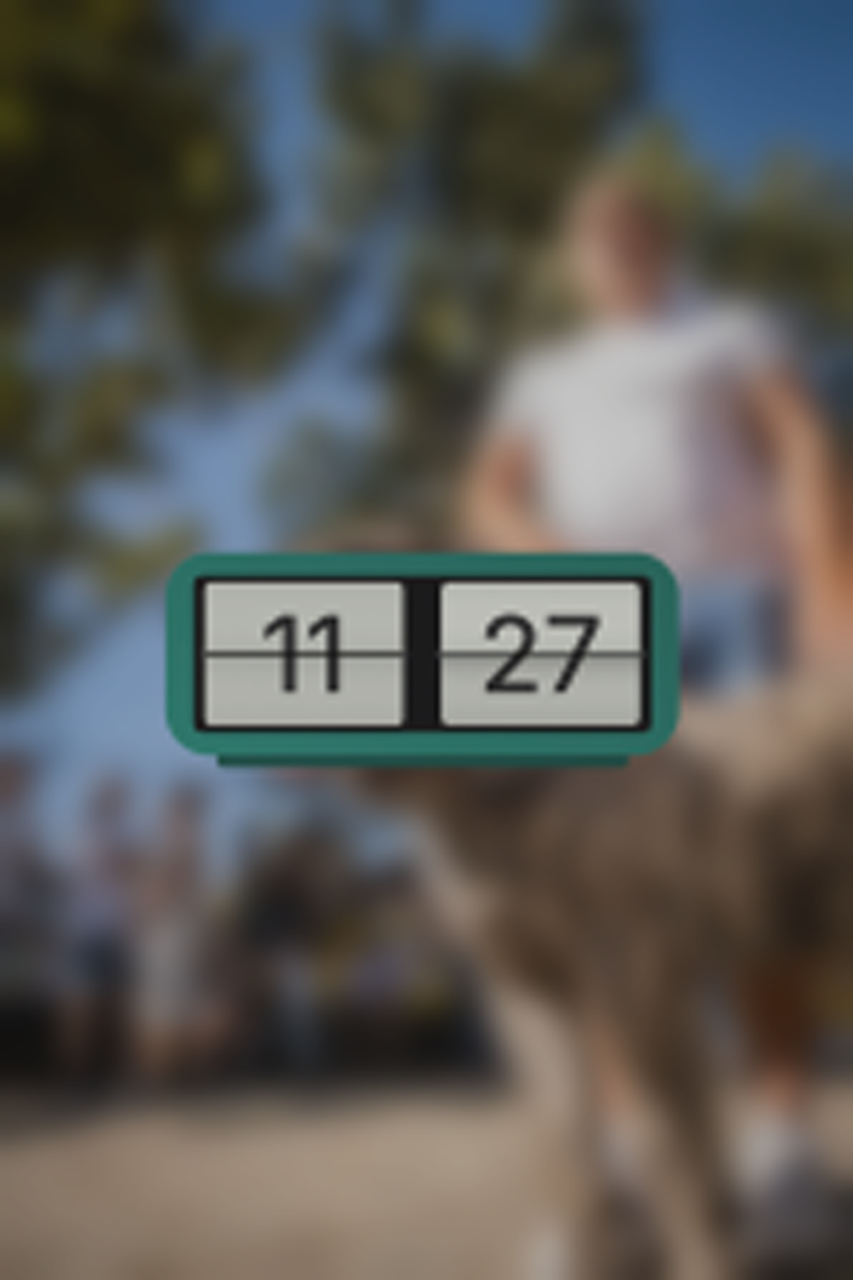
11:27
